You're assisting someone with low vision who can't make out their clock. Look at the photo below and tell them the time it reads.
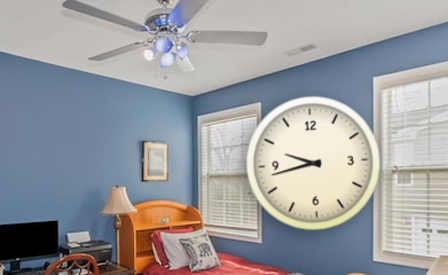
9:43
